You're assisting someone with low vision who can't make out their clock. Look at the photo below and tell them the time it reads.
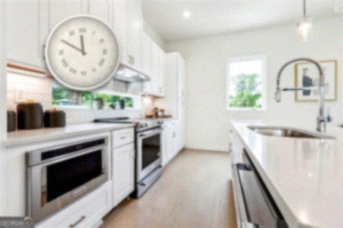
11:50
